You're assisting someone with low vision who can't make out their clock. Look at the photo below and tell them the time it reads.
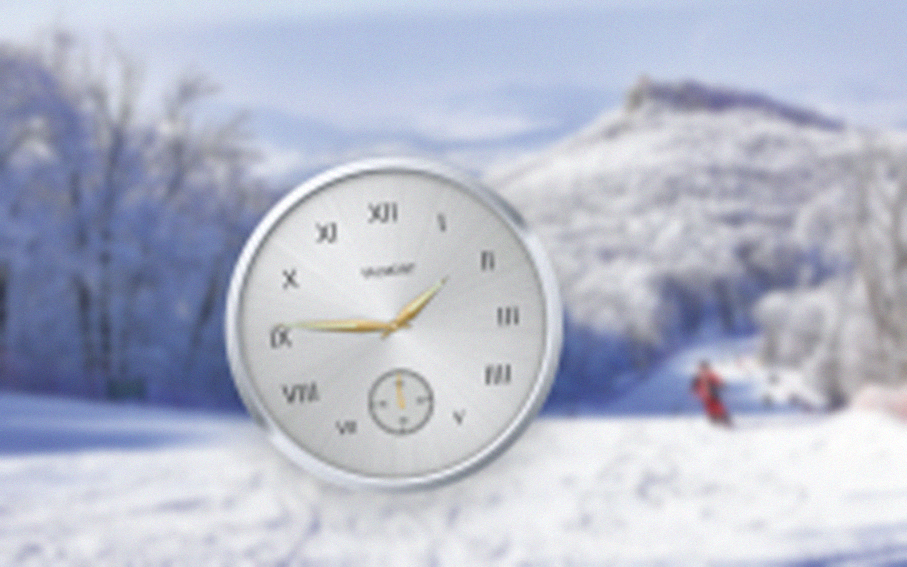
1:46
